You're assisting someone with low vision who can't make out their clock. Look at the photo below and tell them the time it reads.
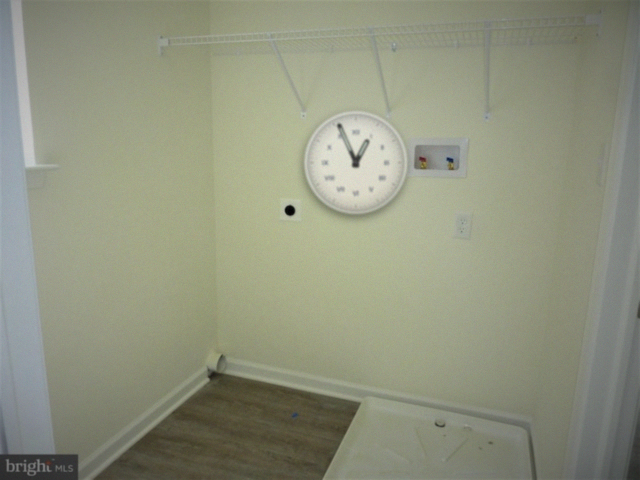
12:56
